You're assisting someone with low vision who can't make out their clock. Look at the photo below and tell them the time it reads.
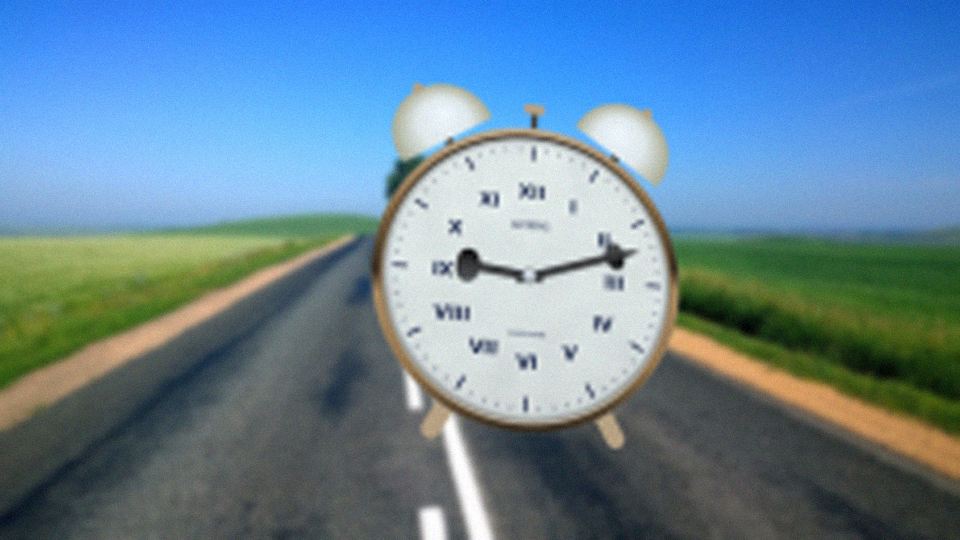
9:12
